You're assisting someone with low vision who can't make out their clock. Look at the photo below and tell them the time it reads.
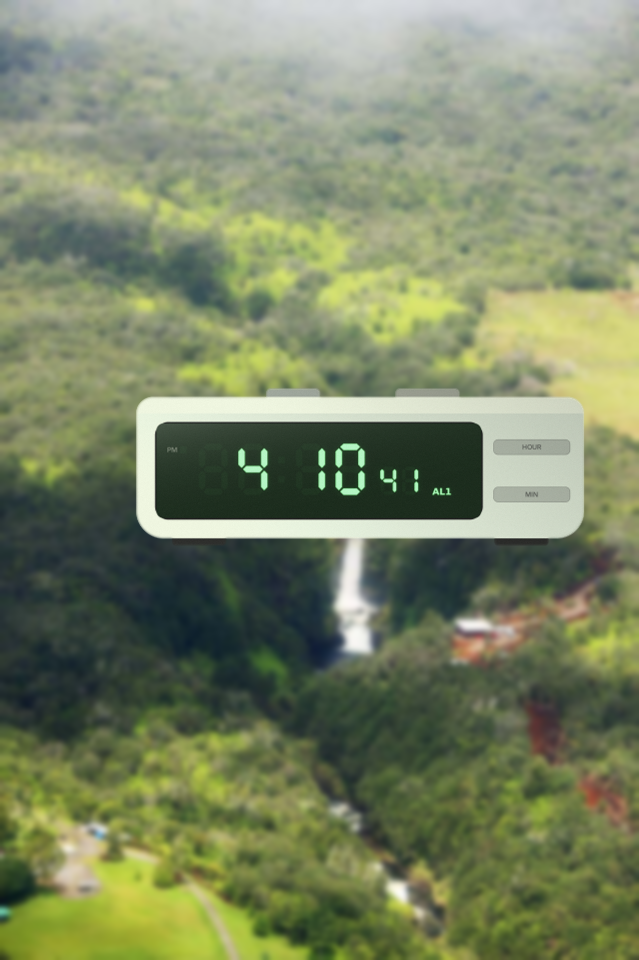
4:10:41
